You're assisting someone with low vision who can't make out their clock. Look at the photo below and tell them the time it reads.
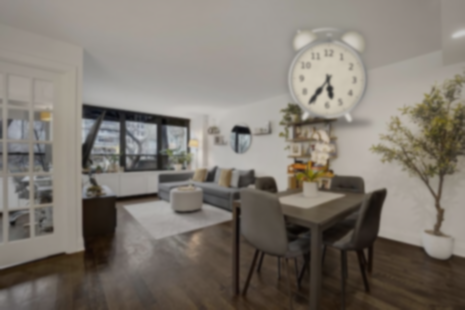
5:36
